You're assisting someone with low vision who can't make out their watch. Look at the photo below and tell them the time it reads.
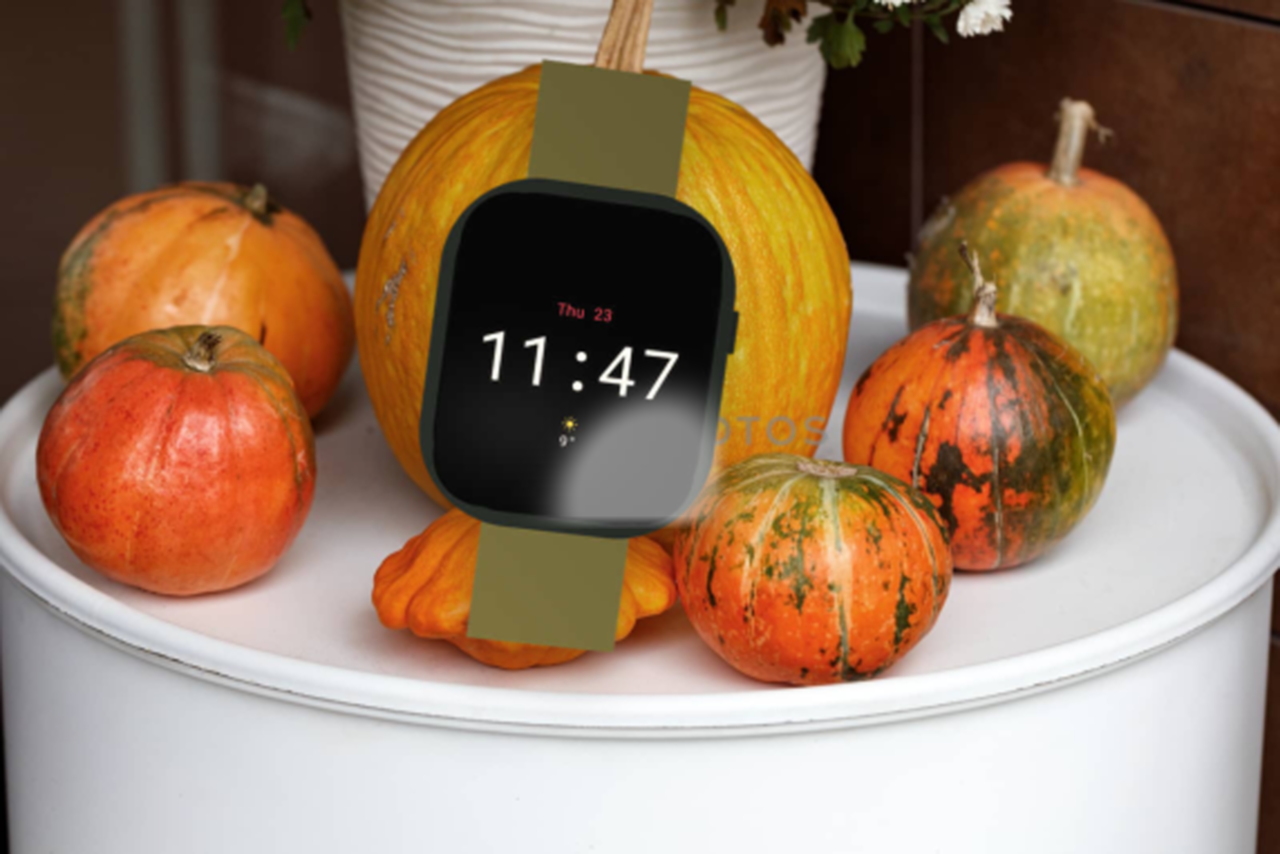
11:47
